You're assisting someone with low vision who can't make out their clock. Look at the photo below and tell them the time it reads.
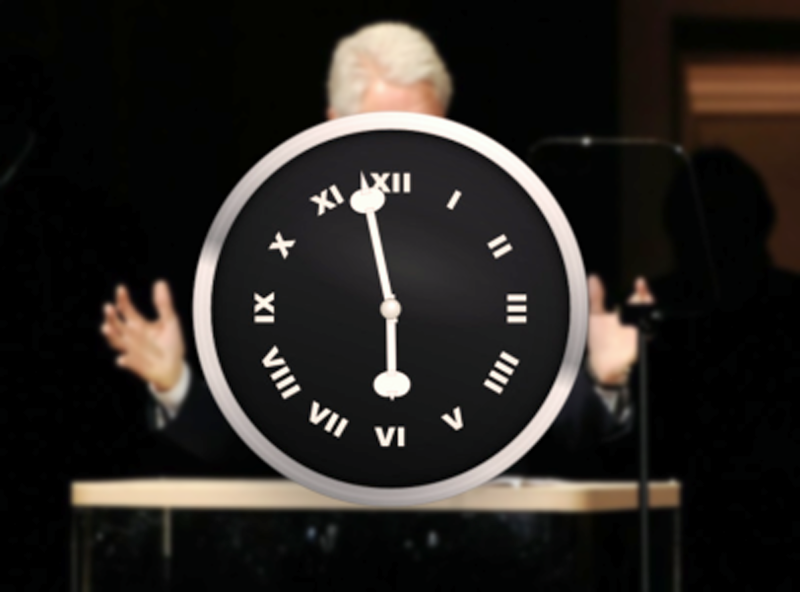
5:58
